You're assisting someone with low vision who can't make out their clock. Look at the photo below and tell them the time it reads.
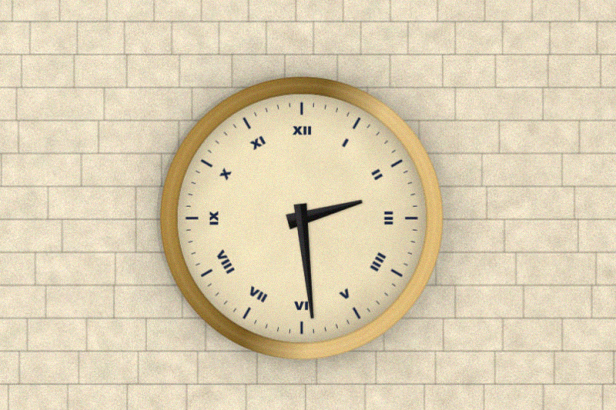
2:29
